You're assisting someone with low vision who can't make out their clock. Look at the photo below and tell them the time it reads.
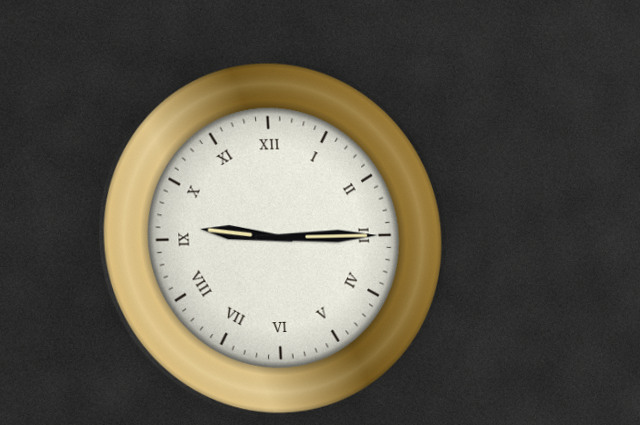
9:15
